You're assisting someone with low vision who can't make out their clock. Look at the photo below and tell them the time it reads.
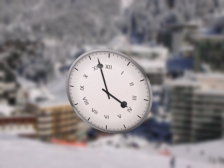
3:57
